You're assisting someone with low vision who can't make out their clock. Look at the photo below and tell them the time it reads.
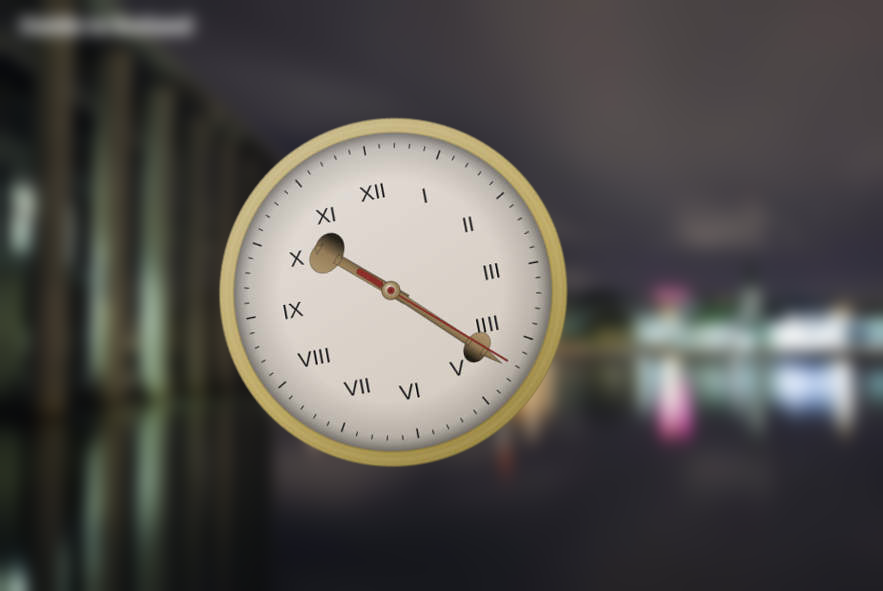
10:22:22
